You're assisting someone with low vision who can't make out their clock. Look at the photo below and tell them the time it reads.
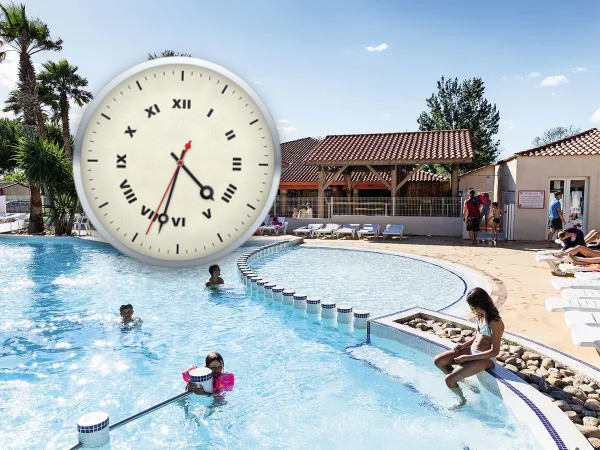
4:32:34
